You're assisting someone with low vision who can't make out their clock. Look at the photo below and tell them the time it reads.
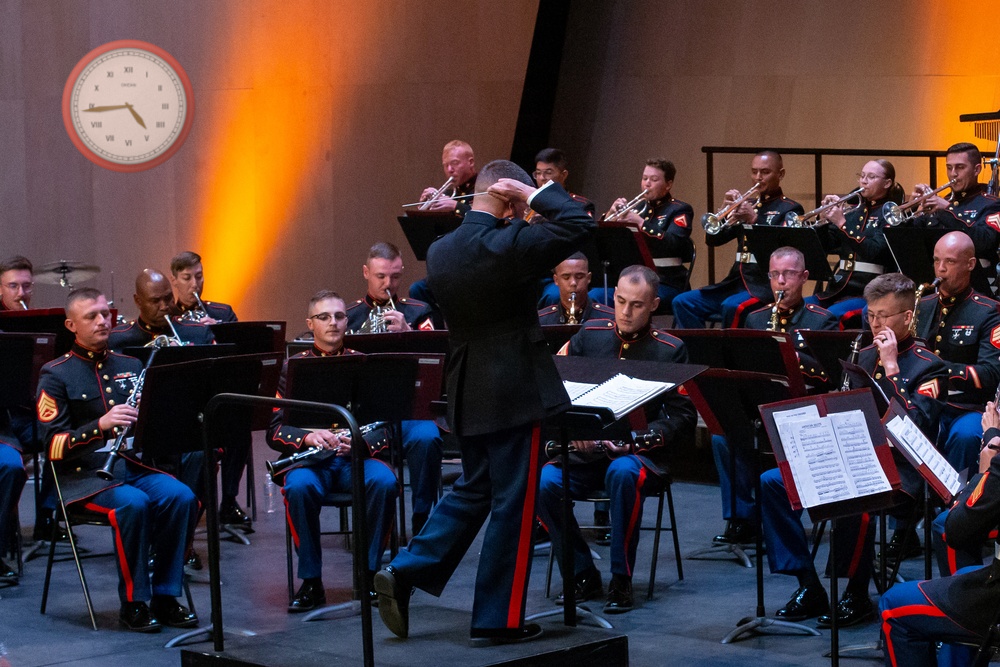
4:44
